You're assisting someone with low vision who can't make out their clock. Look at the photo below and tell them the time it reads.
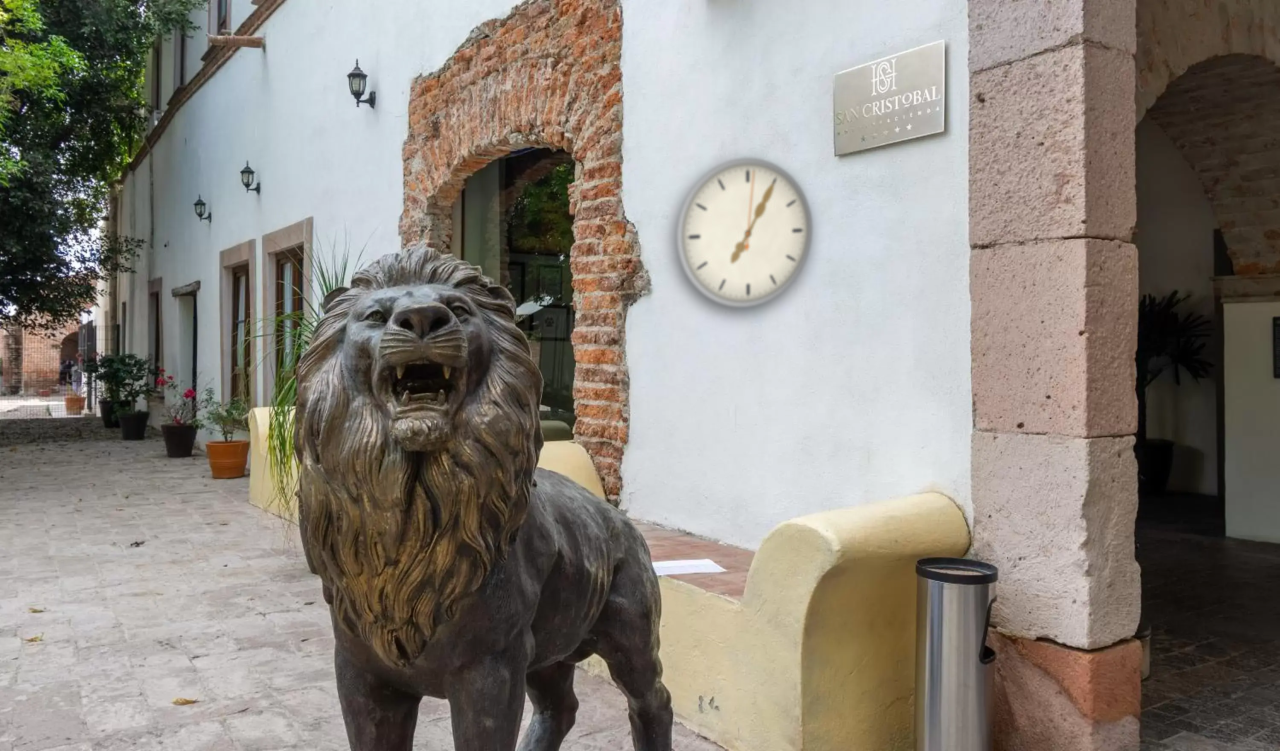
7:05:01
